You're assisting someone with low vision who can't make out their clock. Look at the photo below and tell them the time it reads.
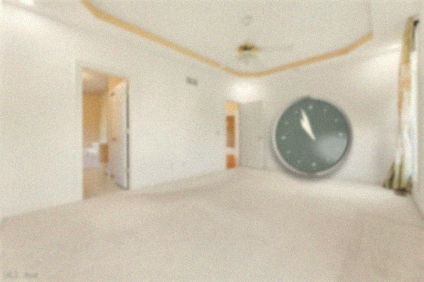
10:57
